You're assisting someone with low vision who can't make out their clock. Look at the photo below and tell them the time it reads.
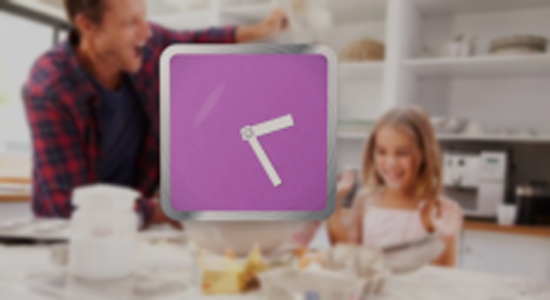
2:25
